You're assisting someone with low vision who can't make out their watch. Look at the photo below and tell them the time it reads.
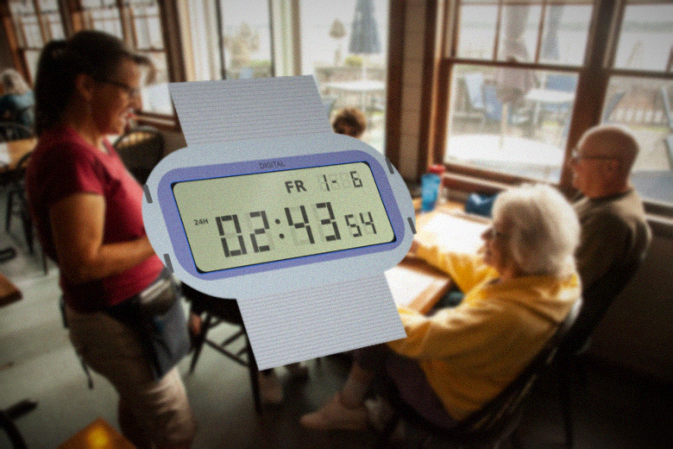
2:43:54
